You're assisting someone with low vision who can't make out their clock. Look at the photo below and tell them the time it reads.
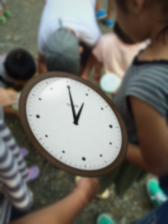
1:00
